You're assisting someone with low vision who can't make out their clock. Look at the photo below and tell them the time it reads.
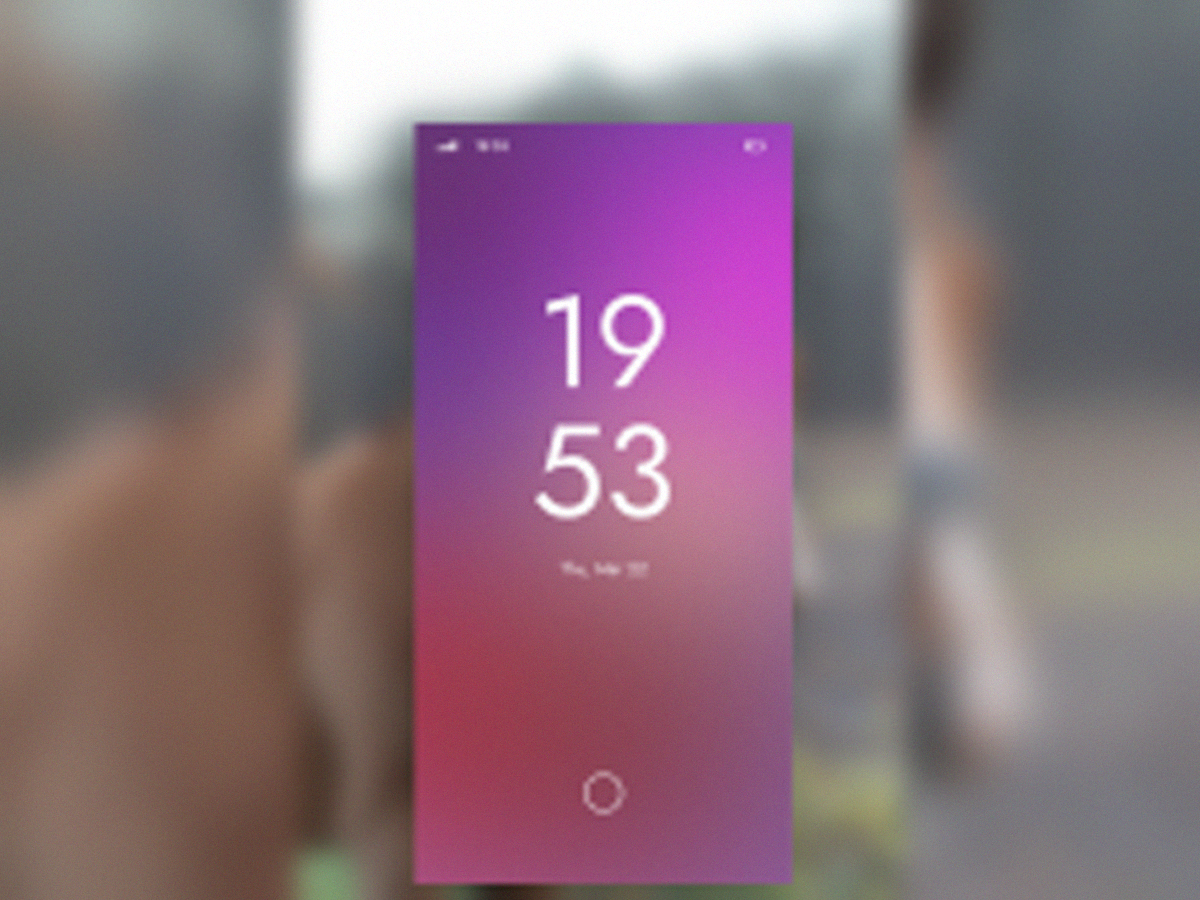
19:53
